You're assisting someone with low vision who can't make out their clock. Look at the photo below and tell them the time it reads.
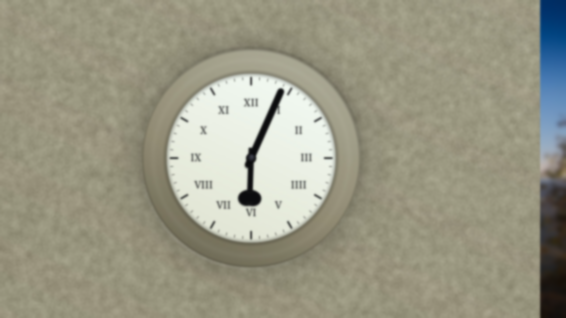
6:04
